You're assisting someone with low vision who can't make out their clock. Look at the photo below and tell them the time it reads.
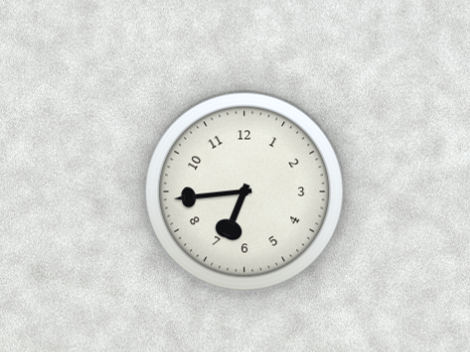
6:44
